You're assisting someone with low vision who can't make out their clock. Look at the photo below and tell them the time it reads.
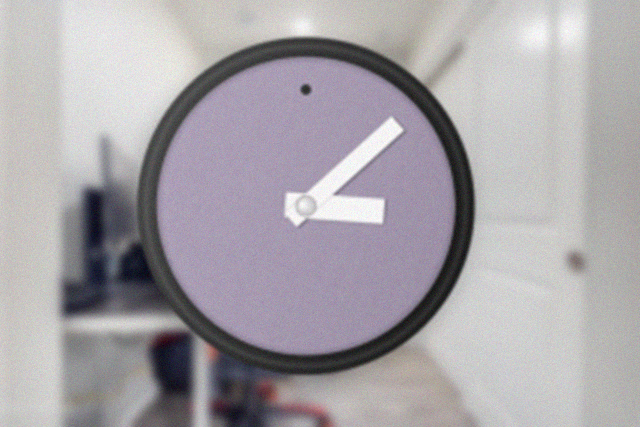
3:08
